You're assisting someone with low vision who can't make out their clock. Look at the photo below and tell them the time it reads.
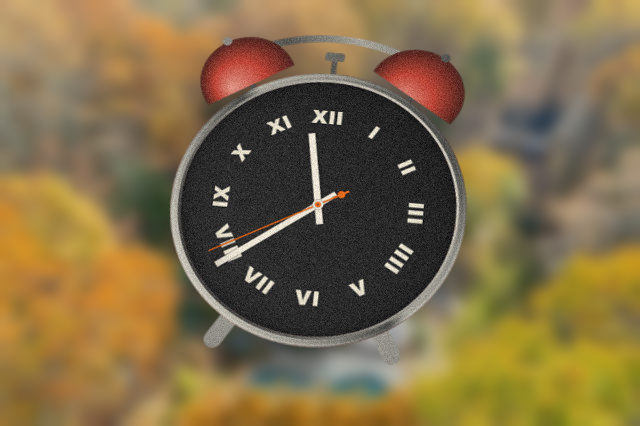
11:38:40
